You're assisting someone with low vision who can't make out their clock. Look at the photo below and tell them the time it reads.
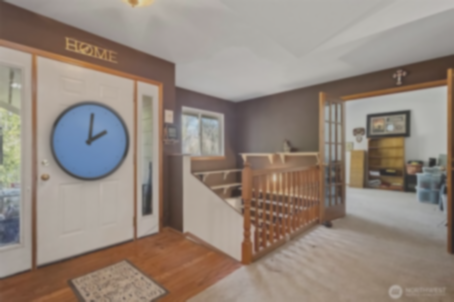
2:01
